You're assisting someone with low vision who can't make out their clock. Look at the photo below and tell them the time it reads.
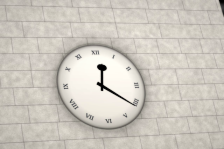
12:21
